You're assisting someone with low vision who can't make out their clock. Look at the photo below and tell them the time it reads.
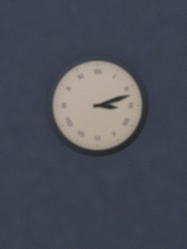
3:12
